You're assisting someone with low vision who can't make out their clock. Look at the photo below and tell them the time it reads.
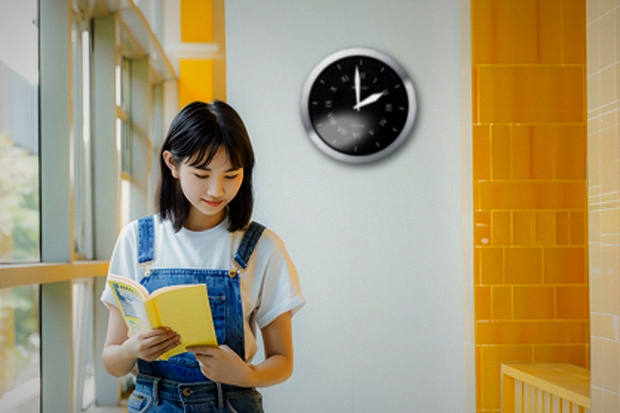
1:59
